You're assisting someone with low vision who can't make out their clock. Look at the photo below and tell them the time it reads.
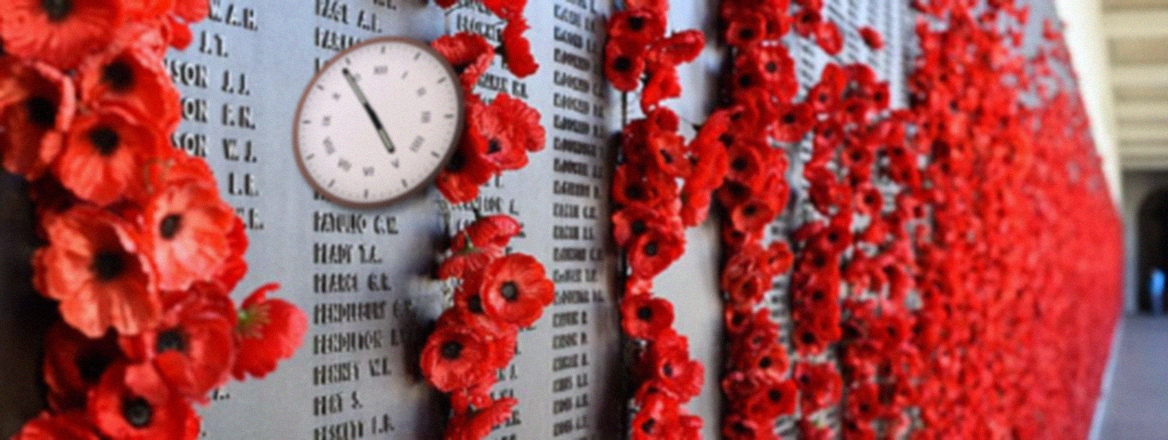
4:54
